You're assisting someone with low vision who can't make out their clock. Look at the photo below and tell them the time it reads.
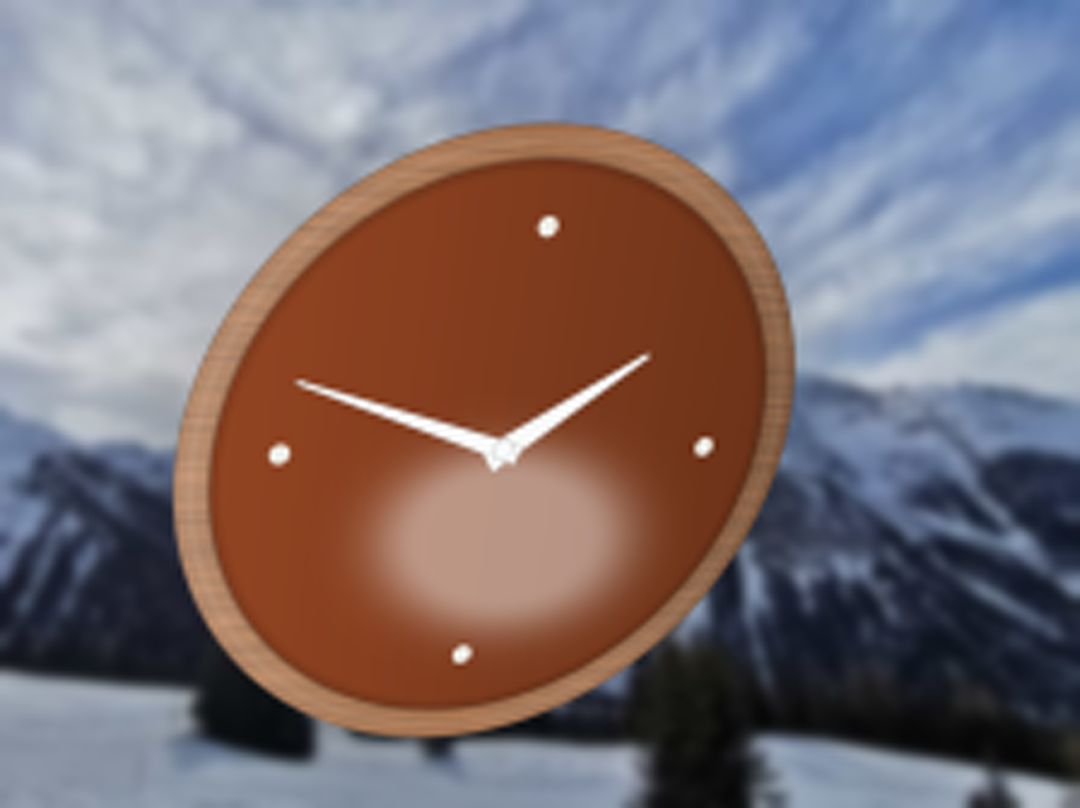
1:48
